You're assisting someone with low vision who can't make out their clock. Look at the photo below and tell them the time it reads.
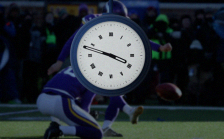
3:48
